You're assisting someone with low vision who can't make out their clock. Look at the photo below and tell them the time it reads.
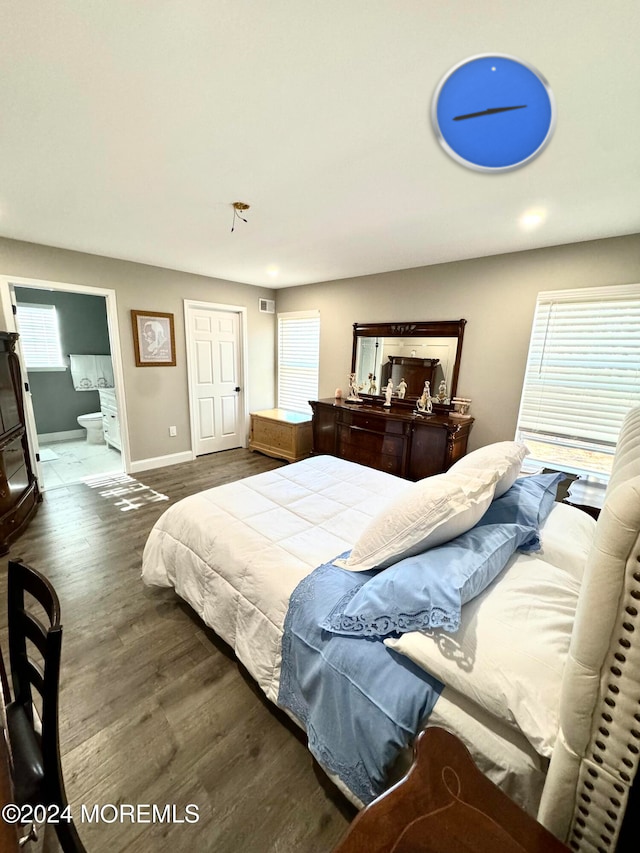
2:43
